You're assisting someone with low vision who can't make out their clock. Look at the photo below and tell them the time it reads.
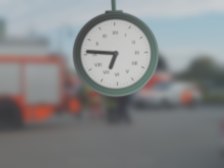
6:46
